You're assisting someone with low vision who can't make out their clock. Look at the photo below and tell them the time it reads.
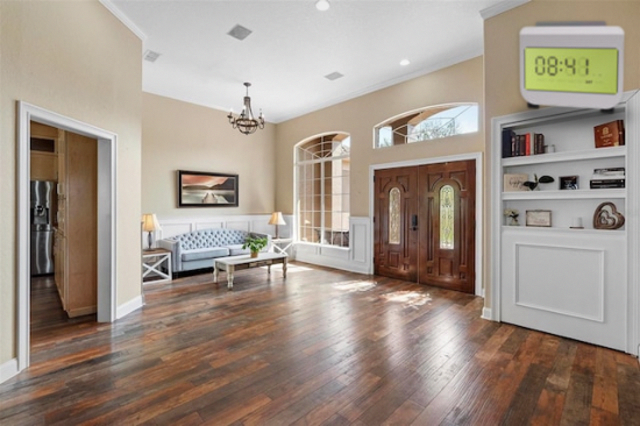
8:41
